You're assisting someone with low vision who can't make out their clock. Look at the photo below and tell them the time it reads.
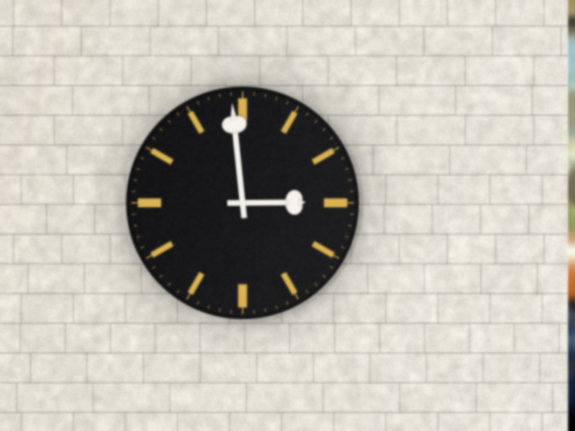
2:59
